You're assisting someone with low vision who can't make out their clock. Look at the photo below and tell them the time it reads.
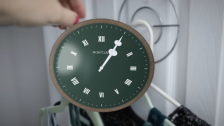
1:05
